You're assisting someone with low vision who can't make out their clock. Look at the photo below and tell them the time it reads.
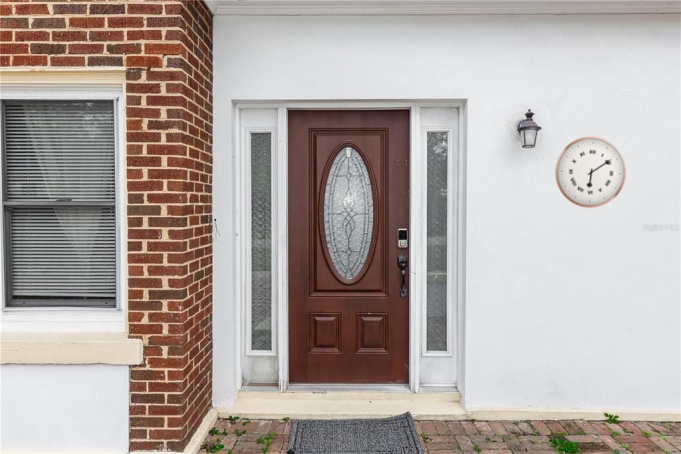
6:09
